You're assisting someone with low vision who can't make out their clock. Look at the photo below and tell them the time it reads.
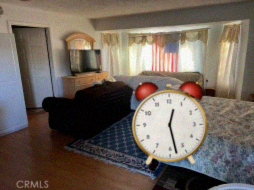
12:28
